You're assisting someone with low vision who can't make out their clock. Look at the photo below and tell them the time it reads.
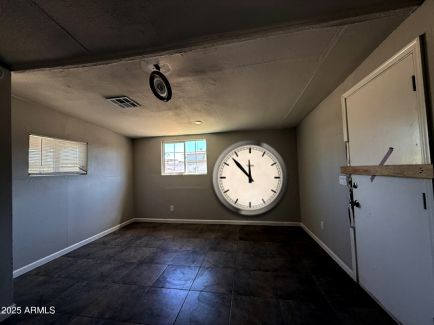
11:53
